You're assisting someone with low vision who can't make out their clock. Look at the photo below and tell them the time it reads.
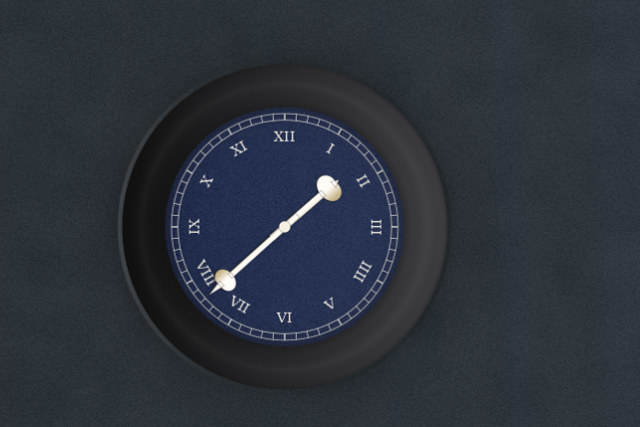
1:38
